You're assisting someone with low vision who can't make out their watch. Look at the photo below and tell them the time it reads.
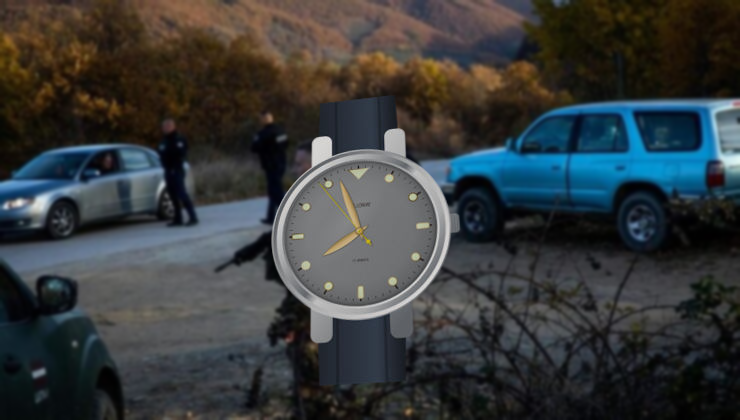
7:56:54
